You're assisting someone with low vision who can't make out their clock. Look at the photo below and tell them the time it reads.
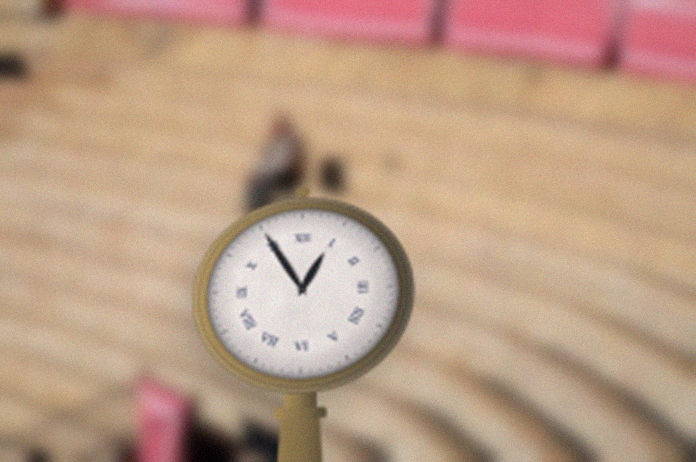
12:55
